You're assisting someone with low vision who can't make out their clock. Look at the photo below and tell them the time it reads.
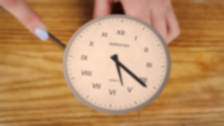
5:21
